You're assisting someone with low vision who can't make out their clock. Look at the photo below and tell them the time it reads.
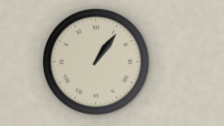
1:06
